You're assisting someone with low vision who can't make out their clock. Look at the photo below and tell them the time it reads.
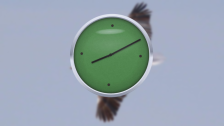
8:10
